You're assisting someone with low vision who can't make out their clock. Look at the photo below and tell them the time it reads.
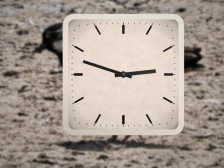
2:48
